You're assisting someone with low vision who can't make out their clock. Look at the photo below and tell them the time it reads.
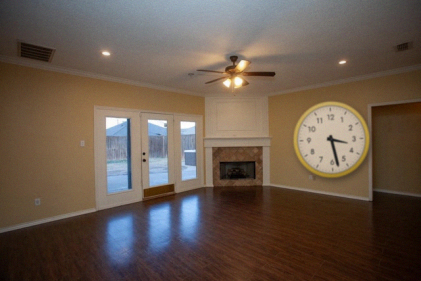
3:28
